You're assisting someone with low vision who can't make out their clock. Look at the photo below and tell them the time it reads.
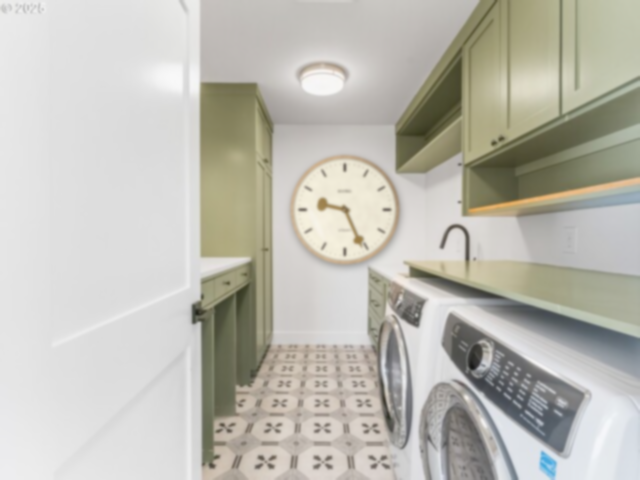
9:26
